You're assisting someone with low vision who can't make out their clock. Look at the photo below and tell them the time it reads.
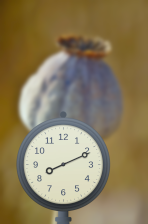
8:11
